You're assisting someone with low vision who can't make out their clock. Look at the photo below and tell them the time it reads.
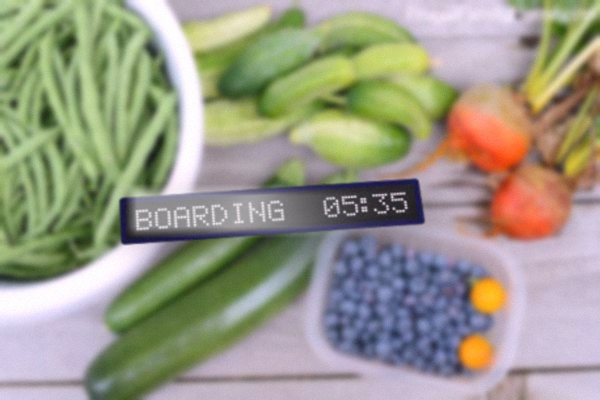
5:35
